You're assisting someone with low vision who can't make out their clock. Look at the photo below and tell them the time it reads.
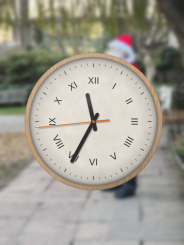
11:34:44
